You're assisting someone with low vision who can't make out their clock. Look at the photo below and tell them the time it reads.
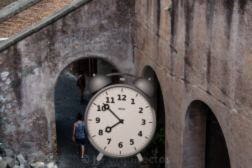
7:52
